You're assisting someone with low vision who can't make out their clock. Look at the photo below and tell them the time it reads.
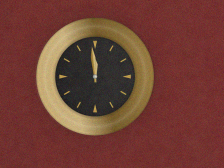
11:59
